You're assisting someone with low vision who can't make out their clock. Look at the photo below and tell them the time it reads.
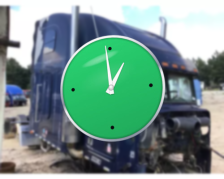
12:59
